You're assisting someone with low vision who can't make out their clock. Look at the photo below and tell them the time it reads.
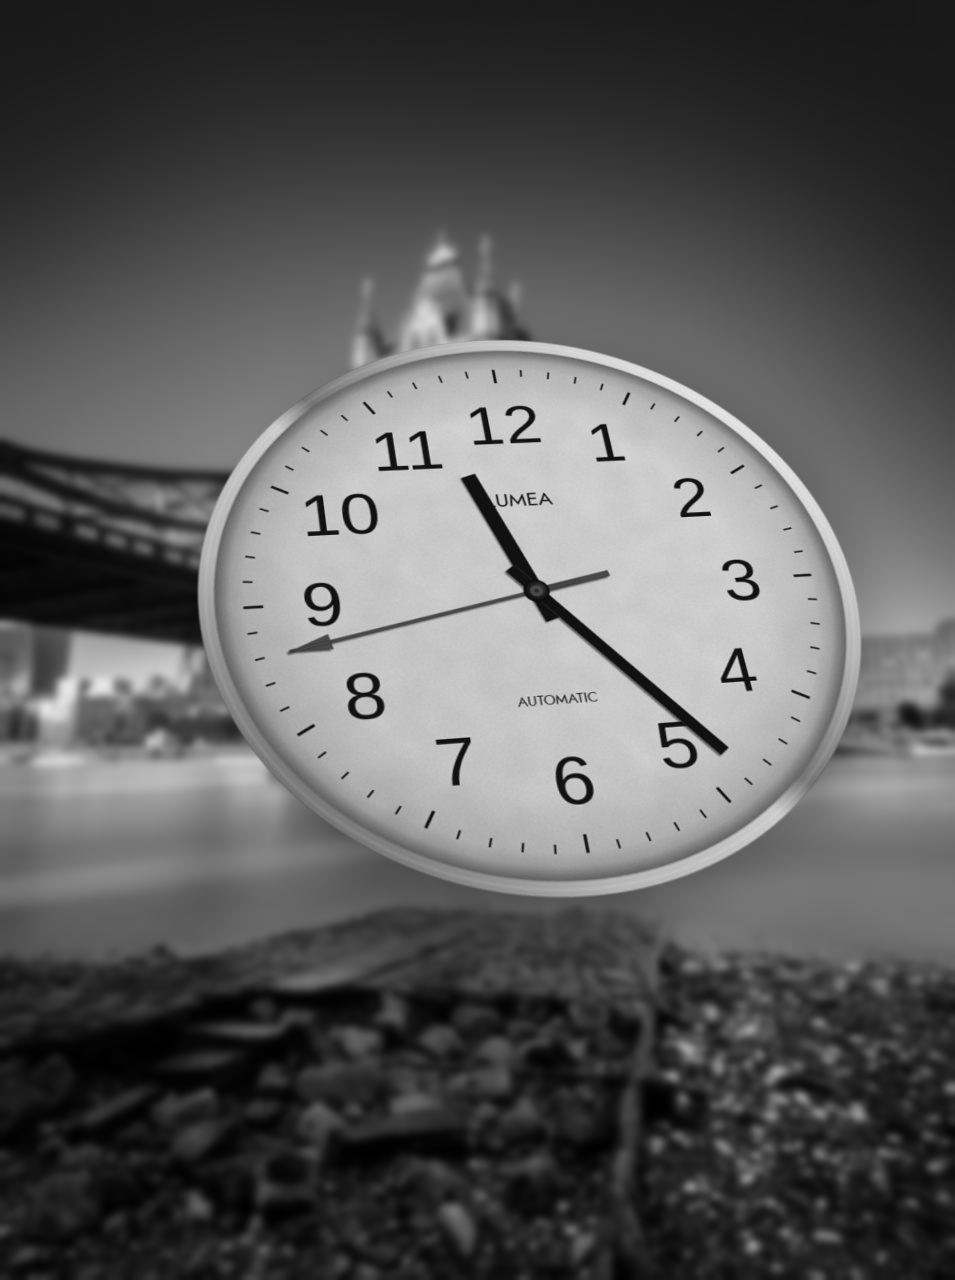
11:23:43
